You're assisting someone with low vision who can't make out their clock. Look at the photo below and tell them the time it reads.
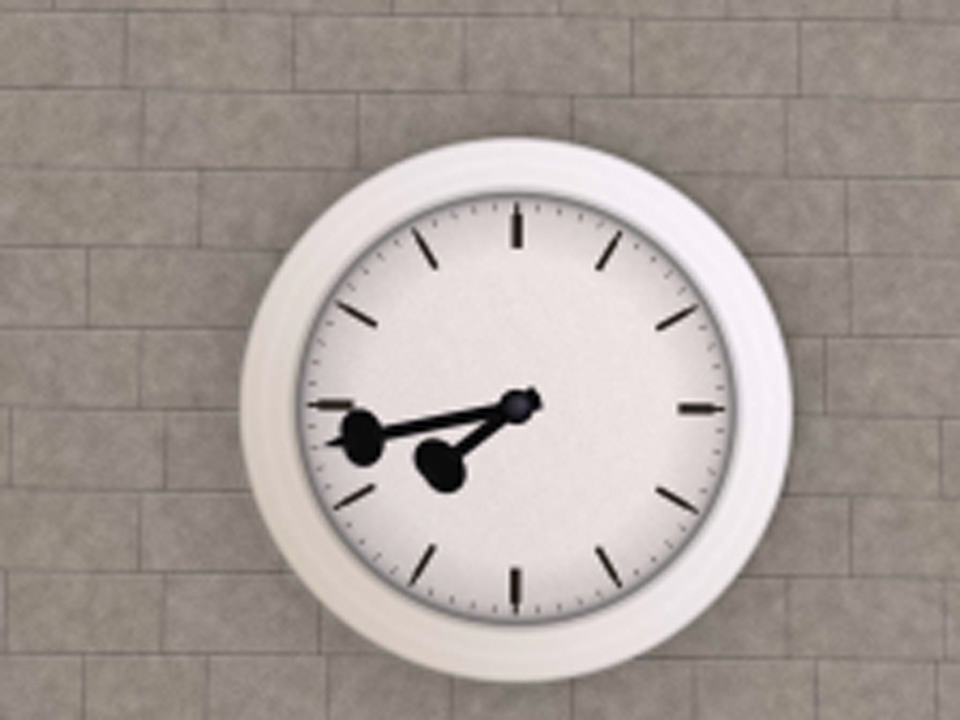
7:43
